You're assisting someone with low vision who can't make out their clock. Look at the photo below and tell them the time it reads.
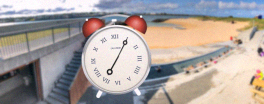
7:05
